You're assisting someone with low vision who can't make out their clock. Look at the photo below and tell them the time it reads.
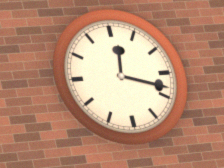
12:18
